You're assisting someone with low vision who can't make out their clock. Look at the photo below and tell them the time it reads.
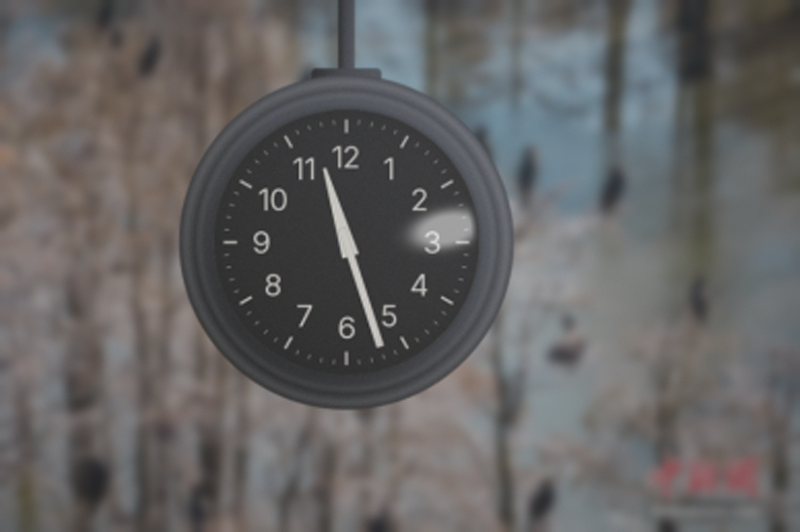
11:27
